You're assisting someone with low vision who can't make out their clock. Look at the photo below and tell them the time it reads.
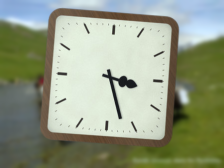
3:27
